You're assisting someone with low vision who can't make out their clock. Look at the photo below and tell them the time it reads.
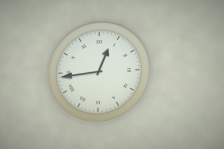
12:44
